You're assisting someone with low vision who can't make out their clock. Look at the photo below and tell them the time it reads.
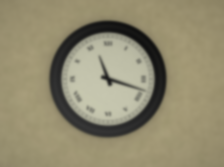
11:18
